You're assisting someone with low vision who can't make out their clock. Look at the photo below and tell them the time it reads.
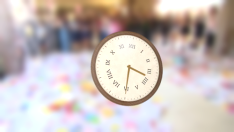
3:30
